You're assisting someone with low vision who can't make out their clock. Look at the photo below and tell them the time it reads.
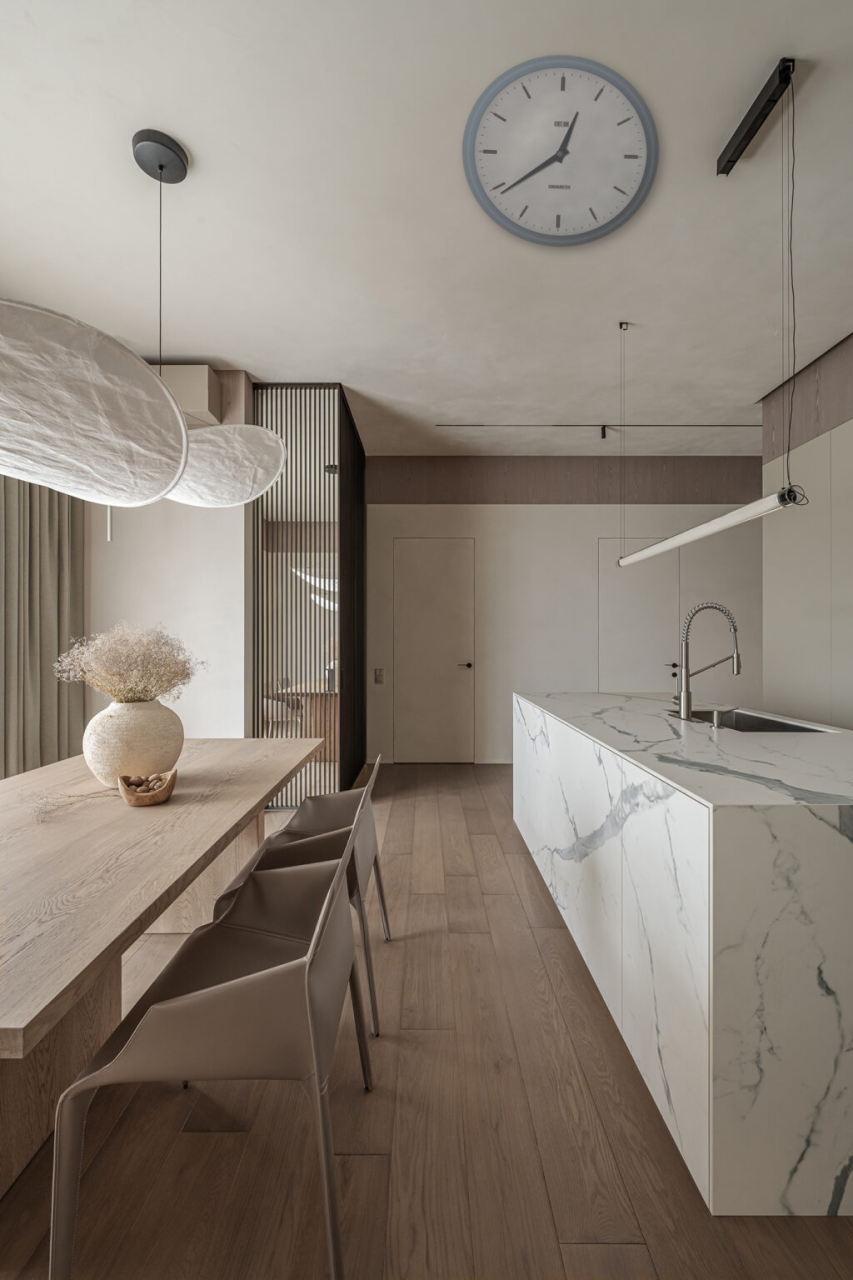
12:39
